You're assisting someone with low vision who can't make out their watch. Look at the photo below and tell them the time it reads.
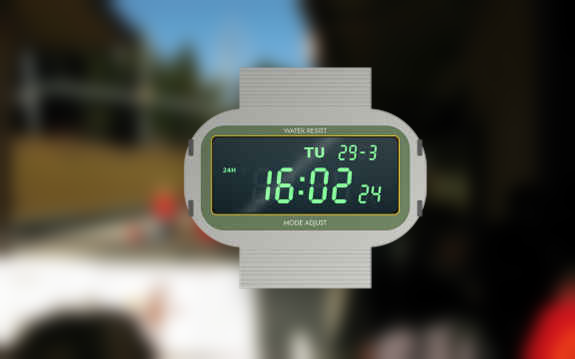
16:02:24
